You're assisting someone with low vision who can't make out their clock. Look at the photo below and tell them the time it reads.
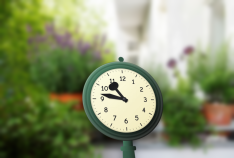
10:47
